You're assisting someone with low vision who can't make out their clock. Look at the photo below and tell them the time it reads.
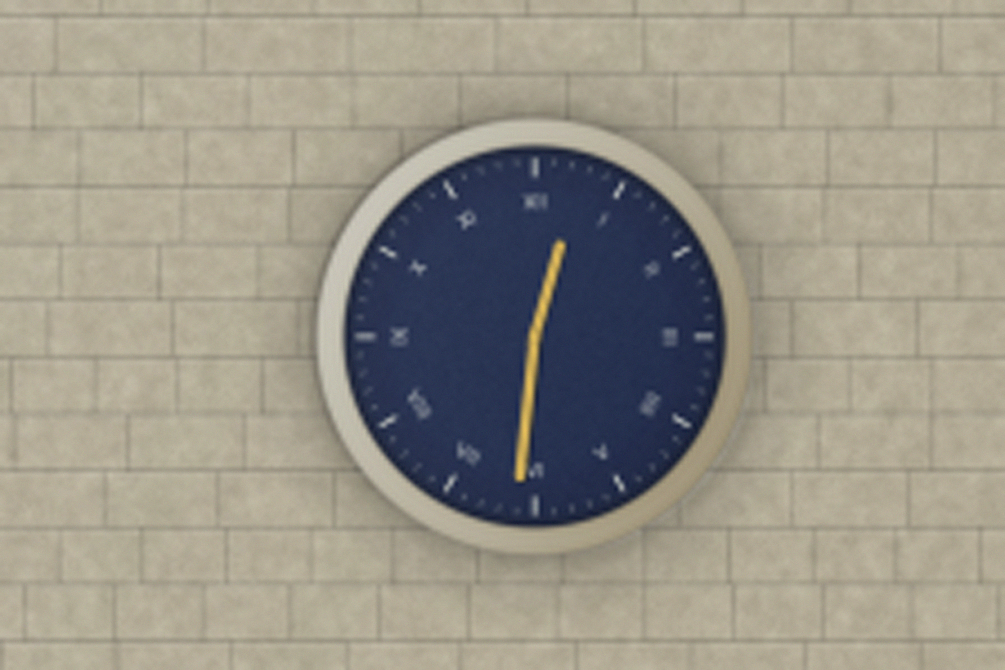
12:31
